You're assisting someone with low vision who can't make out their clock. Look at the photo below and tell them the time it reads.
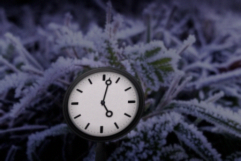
5:02
